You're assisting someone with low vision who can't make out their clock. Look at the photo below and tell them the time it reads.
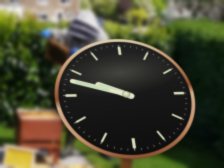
9:48
